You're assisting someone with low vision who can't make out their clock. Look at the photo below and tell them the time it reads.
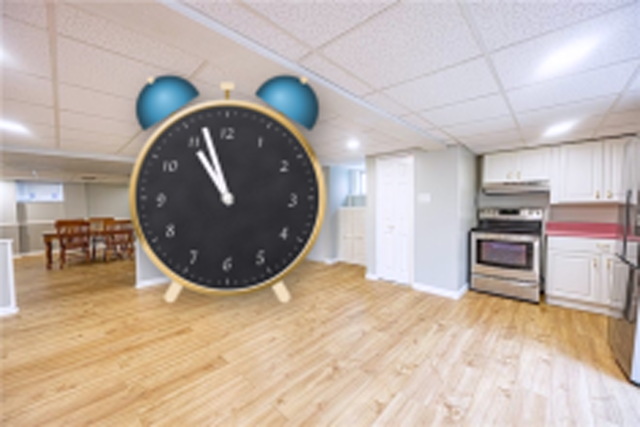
10:57
